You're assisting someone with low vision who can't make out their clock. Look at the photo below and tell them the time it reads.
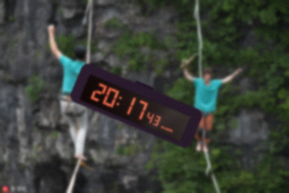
20:17
